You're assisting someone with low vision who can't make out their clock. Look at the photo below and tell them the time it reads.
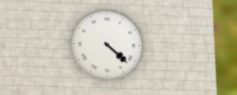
4:22
